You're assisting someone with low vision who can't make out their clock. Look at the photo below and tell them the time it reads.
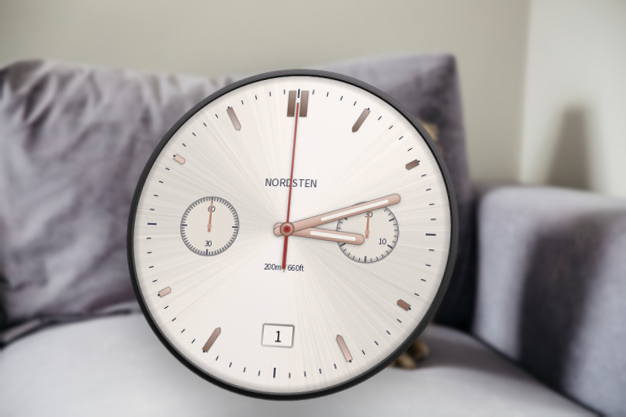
3:12
